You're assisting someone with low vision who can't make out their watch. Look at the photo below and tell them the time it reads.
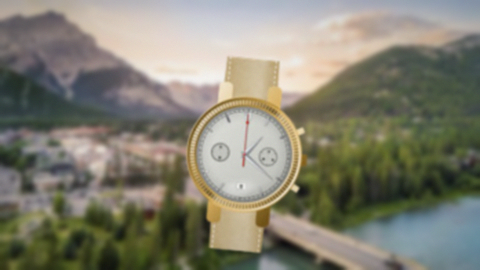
1:21
